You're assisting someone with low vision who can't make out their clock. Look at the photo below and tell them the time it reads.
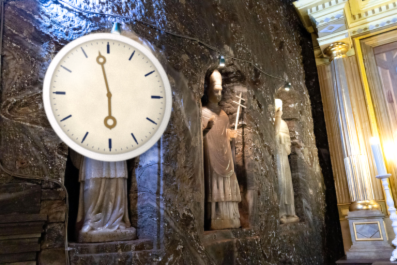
5:58
